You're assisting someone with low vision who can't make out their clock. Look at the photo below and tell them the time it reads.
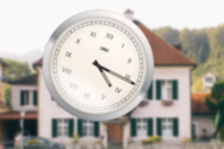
4:16
